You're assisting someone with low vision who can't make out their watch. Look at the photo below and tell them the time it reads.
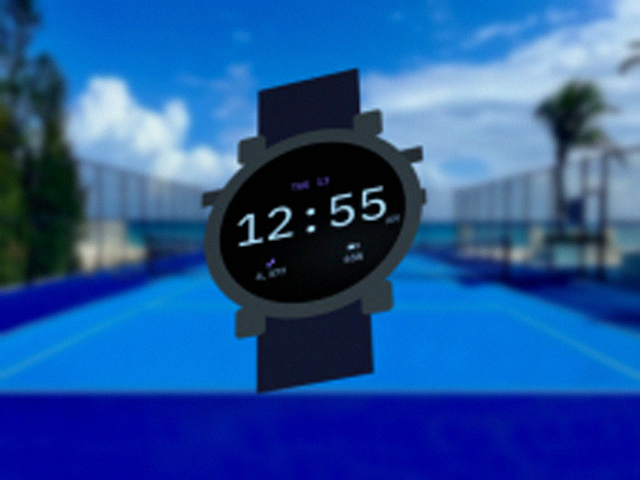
12:55
